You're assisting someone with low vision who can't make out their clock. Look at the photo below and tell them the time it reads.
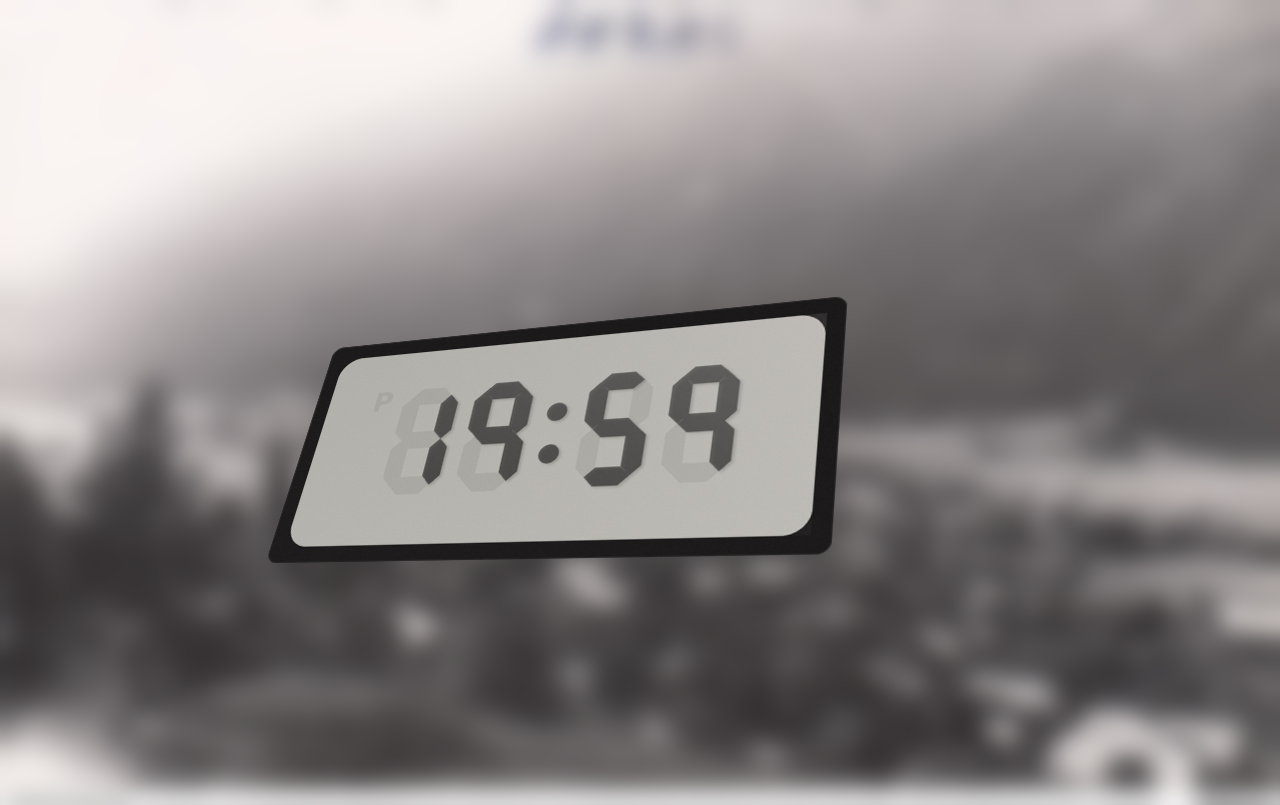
19:59
